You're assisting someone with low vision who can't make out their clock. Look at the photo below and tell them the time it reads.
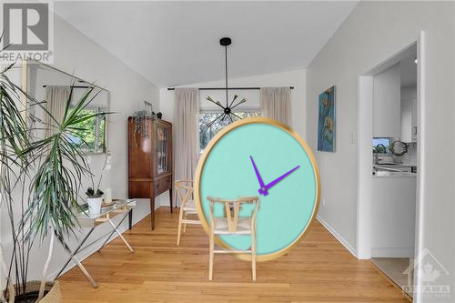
11:10
